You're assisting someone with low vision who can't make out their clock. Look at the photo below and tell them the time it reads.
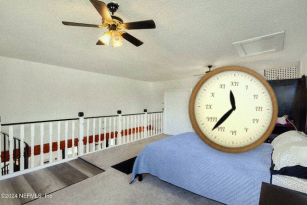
11:37
